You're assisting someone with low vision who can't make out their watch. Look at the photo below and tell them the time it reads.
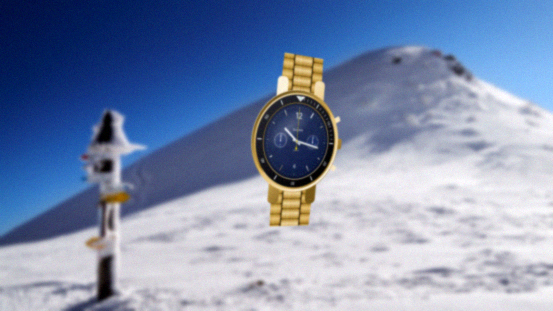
10:17
